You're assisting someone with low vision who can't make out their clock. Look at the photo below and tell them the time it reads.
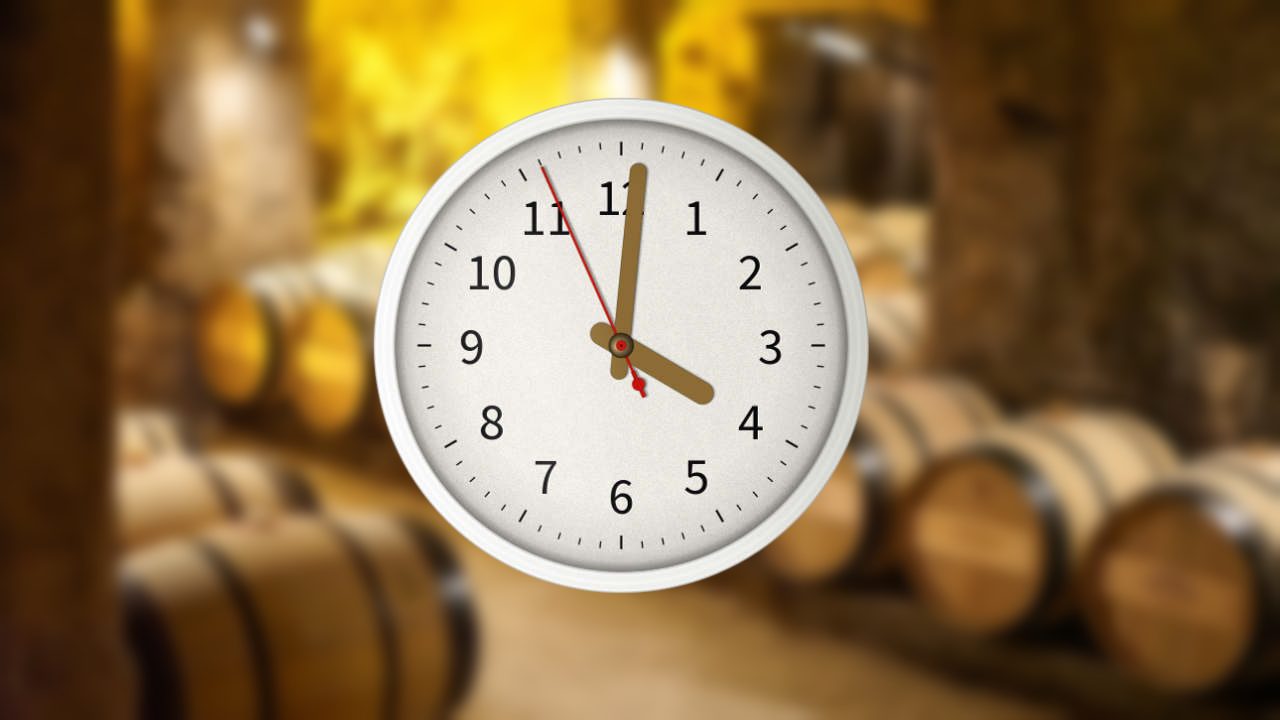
4:00:56
